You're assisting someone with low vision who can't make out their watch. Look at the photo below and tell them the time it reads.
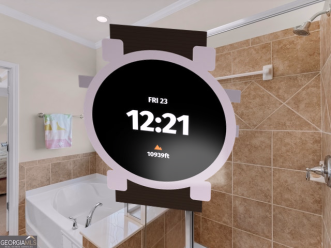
12:21
